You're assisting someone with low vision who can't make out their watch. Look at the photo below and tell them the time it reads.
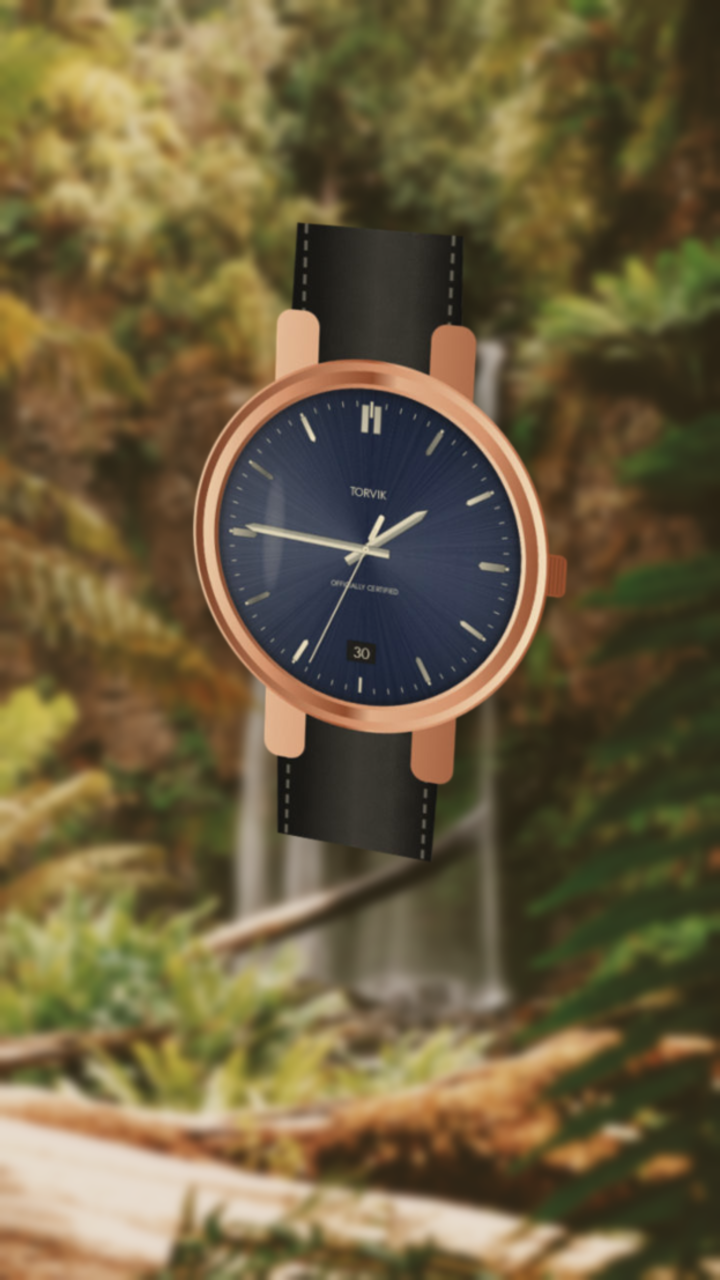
1:45:34
